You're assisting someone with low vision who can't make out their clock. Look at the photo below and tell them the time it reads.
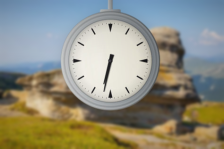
6:32
